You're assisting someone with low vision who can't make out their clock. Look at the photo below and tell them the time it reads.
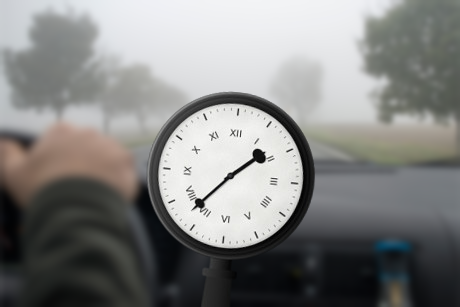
1:37
